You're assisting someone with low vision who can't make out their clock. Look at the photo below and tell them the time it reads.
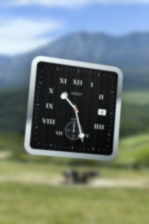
10:27
